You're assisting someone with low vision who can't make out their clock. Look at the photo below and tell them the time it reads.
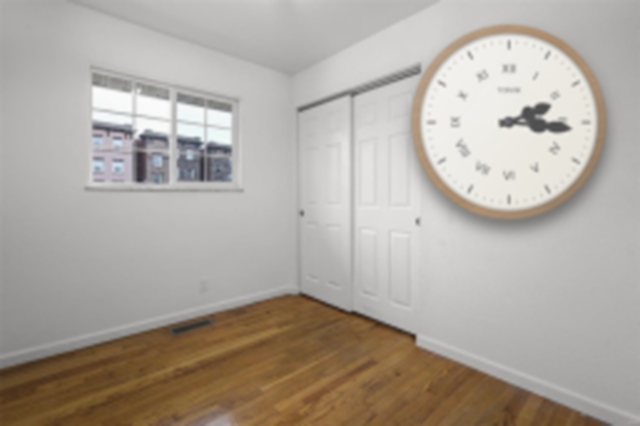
2:16
